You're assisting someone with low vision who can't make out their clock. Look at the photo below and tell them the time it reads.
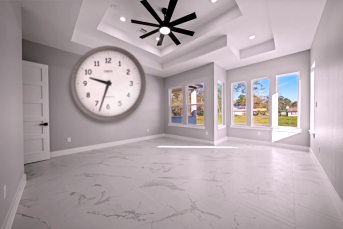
9:33
